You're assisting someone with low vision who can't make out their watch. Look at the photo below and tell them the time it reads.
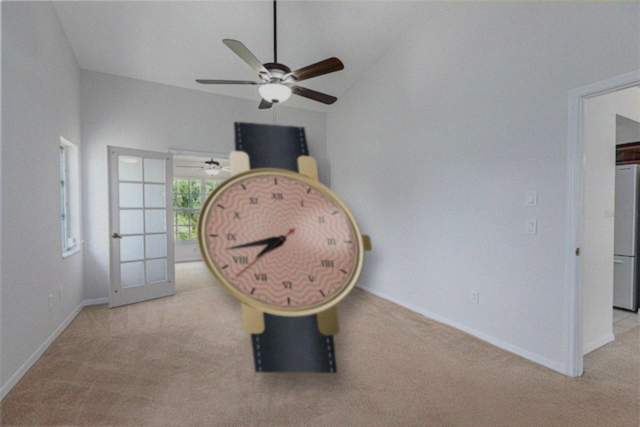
7:42:38
